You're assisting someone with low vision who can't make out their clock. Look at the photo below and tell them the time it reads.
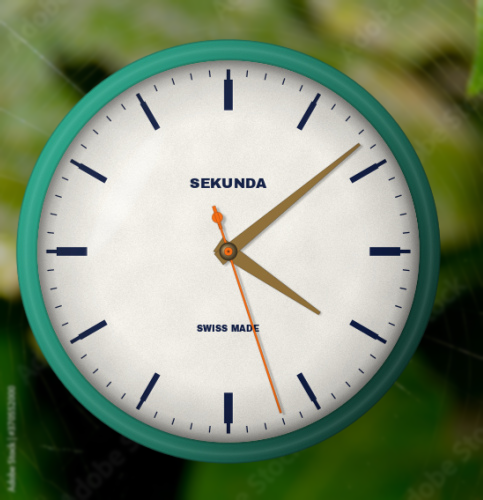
4:08:27
